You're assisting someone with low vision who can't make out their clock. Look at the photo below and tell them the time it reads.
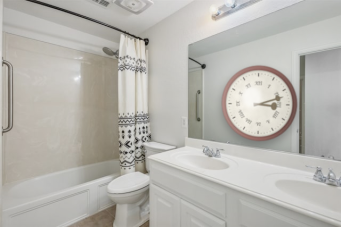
3:12
